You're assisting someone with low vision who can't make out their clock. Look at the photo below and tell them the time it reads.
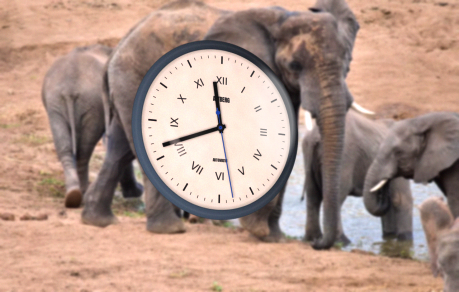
11:41:28
